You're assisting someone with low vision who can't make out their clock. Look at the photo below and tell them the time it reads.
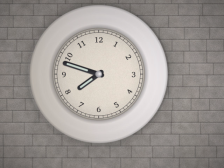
7:48
